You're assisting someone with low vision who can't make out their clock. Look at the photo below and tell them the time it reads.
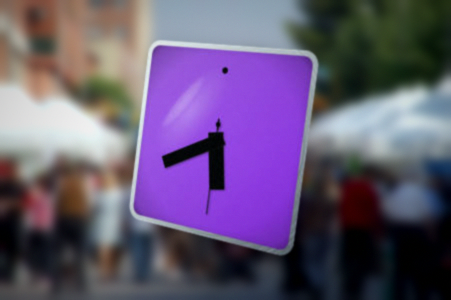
5:40:30
